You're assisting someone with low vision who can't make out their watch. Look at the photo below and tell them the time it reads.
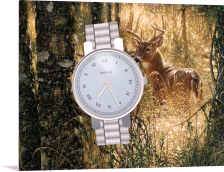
7:26
